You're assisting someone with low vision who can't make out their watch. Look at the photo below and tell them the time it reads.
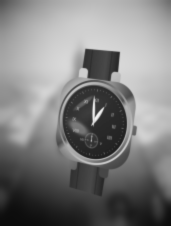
12:59
